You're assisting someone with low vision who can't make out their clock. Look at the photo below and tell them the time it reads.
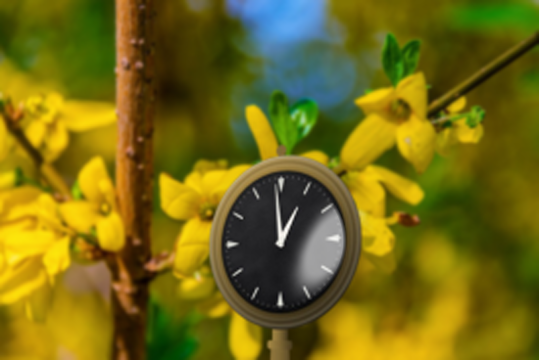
12:59
